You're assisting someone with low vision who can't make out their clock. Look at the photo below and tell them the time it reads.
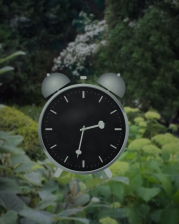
2:32
